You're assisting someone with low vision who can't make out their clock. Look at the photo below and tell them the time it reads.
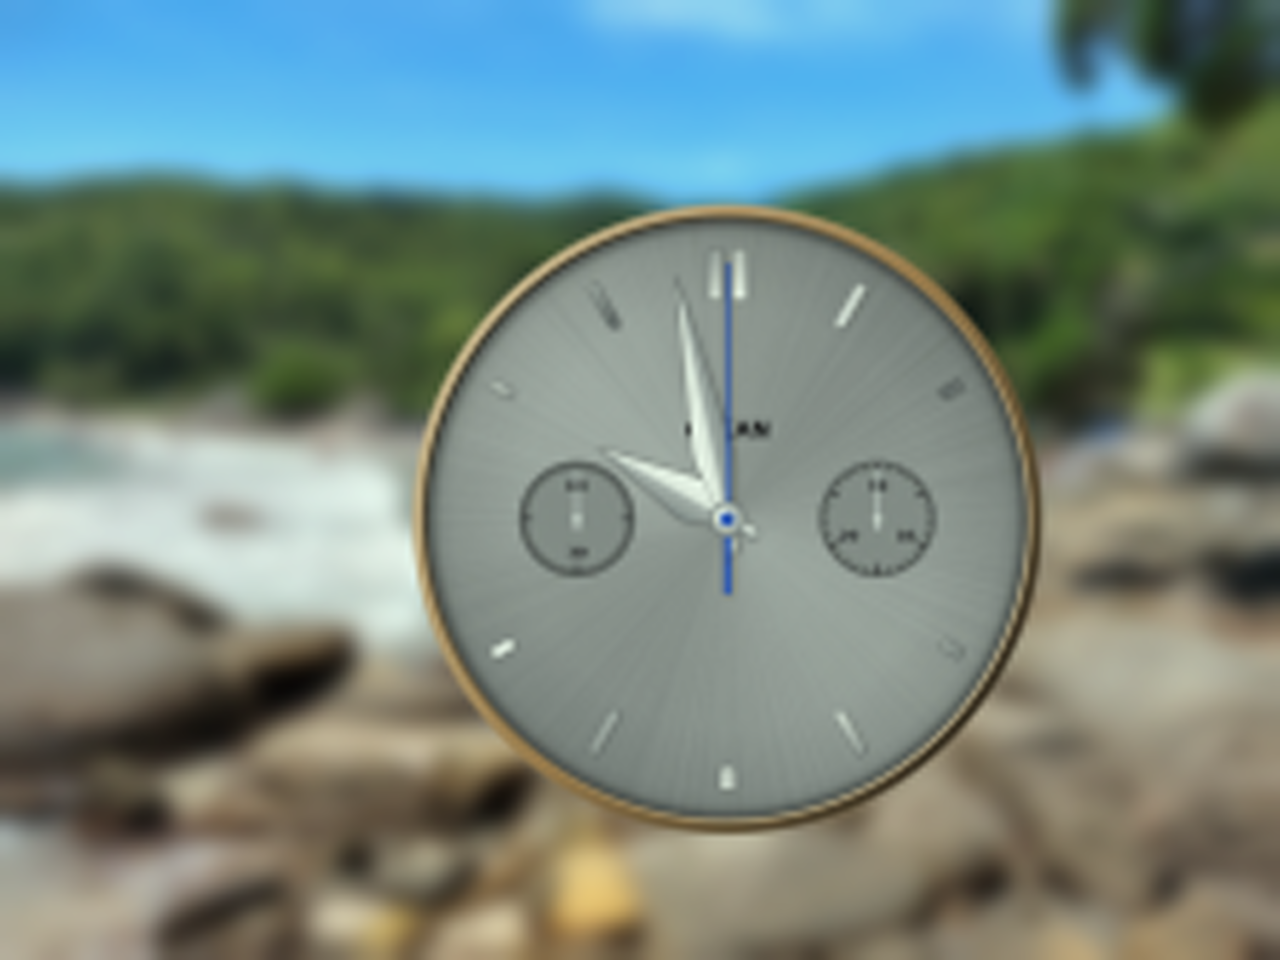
9:58
